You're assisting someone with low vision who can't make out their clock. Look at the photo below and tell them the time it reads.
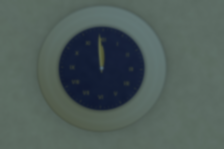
11:59
